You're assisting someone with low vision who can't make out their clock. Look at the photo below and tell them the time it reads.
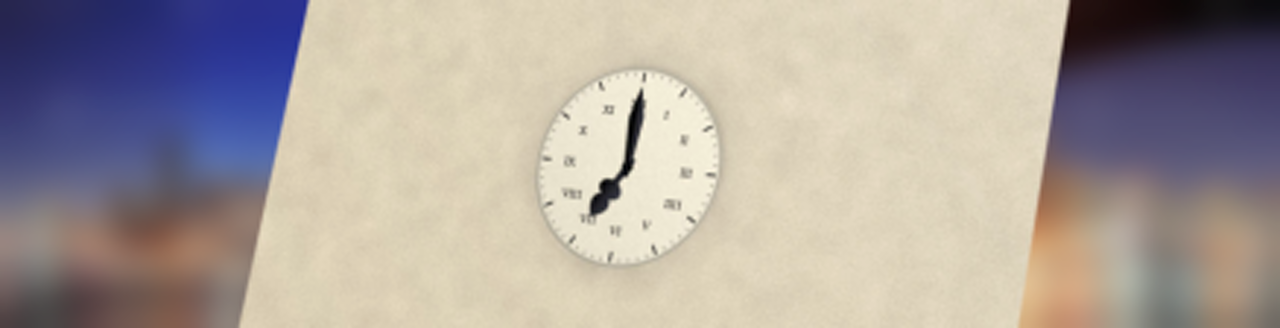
7:00
